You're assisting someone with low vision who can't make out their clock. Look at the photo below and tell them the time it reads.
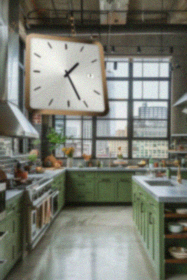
1:26
